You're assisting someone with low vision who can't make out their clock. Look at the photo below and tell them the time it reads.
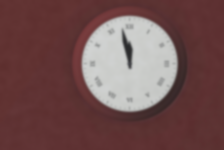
11:58
